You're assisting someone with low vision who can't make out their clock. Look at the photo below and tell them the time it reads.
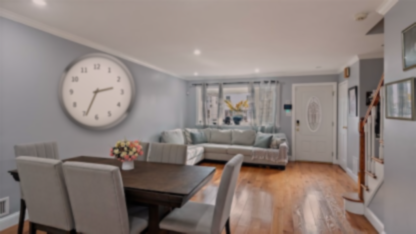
2:34
